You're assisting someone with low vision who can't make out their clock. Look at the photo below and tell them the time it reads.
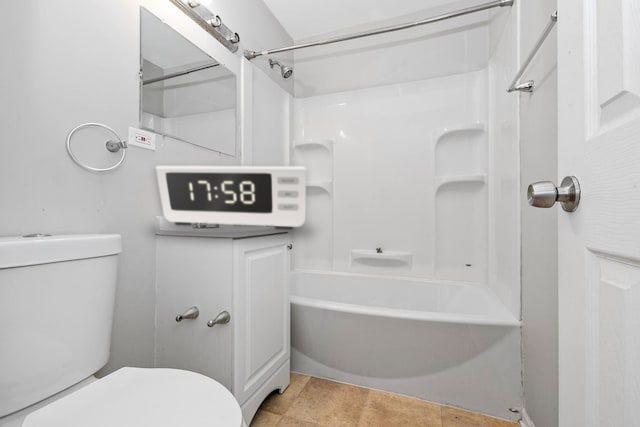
17:58
